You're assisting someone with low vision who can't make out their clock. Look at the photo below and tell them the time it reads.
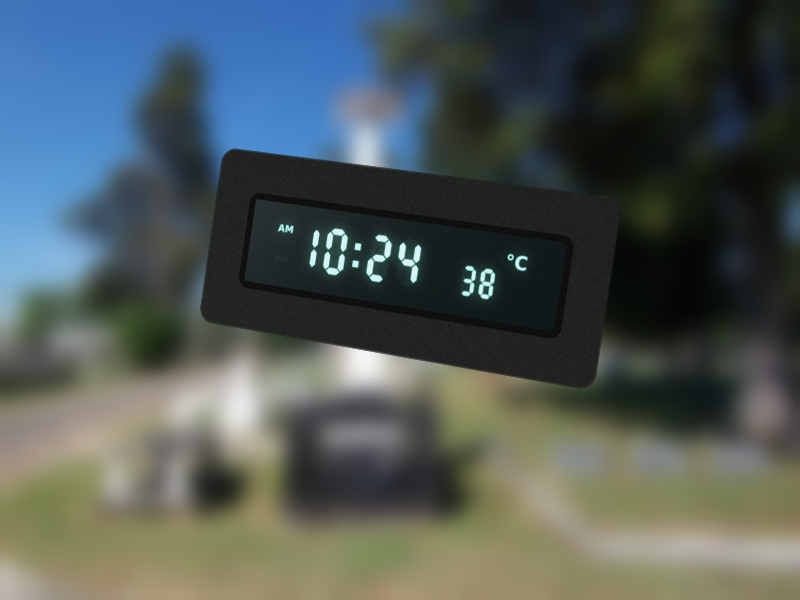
10:24
